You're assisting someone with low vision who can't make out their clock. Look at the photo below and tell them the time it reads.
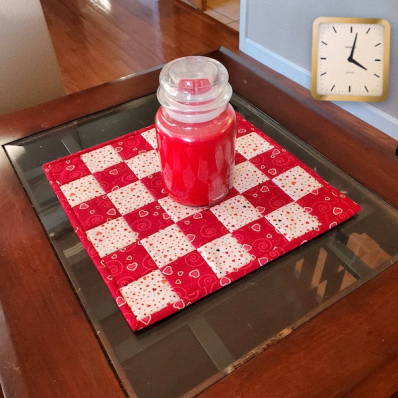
4:02
